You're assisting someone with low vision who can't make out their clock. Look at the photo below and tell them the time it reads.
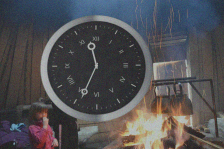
11:34
